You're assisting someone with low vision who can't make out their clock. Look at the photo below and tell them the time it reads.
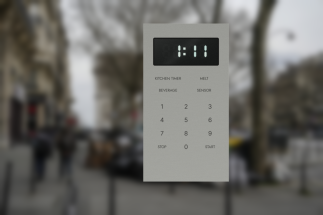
1:11
